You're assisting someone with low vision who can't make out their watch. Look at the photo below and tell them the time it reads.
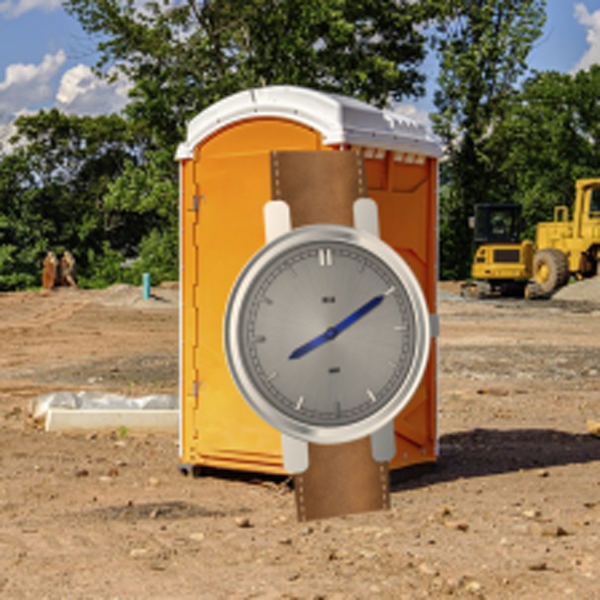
8:10
